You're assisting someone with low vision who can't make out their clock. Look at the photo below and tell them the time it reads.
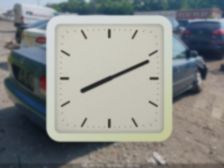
8:11
